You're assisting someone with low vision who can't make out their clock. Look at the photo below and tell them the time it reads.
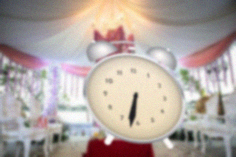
6:32
